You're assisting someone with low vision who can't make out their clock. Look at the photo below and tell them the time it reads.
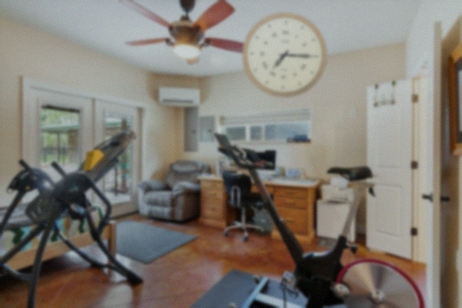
7:15
